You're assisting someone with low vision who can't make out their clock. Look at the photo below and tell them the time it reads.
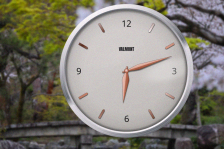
6:12
